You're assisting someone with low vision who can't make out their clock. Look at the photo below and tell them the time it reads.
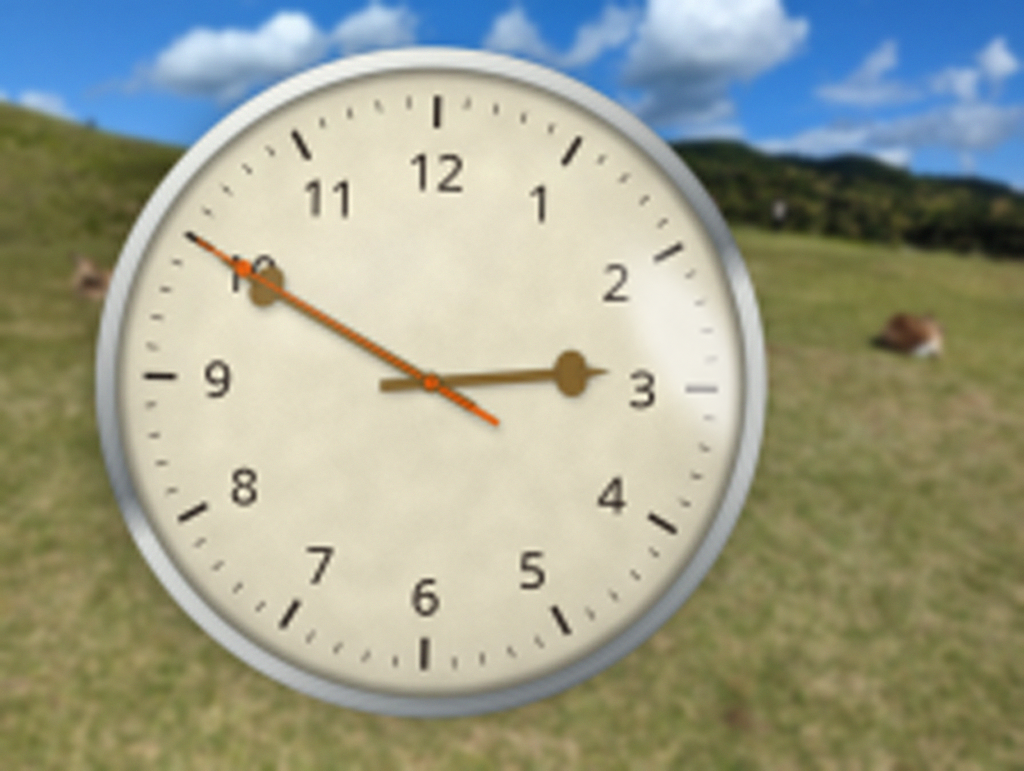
2:49:50
